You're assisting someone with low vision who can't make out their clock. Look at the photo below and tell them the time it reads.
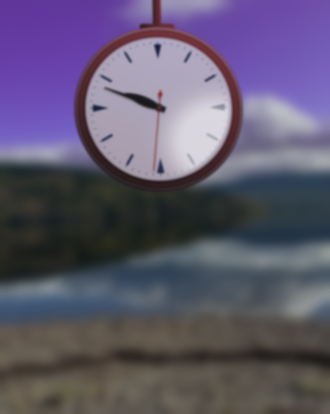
9:48:31
